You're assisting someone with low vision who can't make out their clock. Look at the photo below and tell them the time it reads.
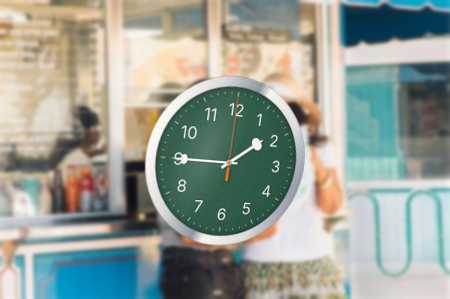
1:45:00
